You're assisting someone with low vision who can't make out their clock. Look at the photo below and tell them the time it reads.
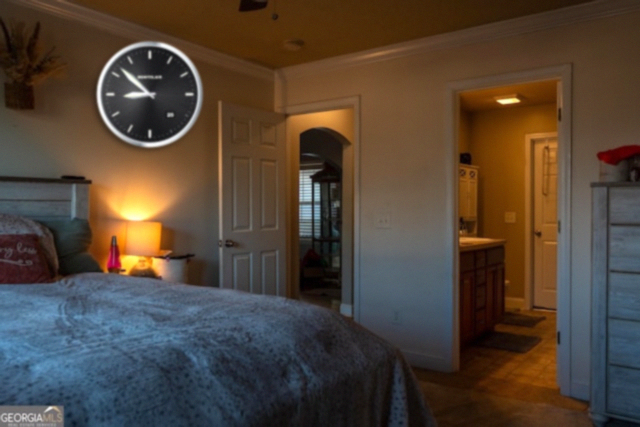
8:52
